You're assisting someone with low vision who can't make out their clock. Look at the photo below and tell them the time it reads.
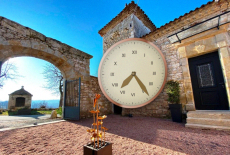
7:24
